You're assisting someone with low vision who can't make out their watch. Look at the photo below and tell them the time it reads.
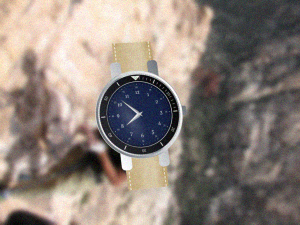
7:52
